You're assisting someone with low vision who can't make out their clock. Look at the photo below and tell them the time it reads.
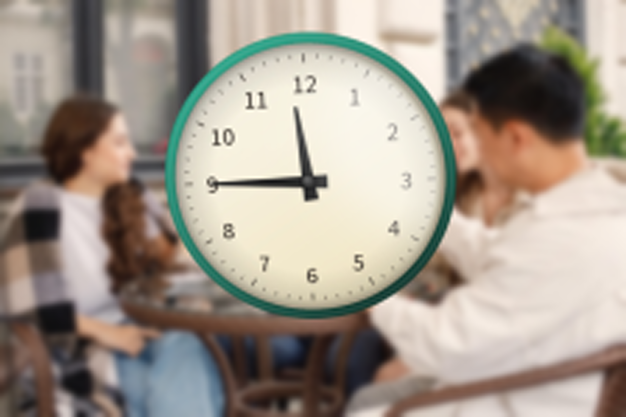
11:45
